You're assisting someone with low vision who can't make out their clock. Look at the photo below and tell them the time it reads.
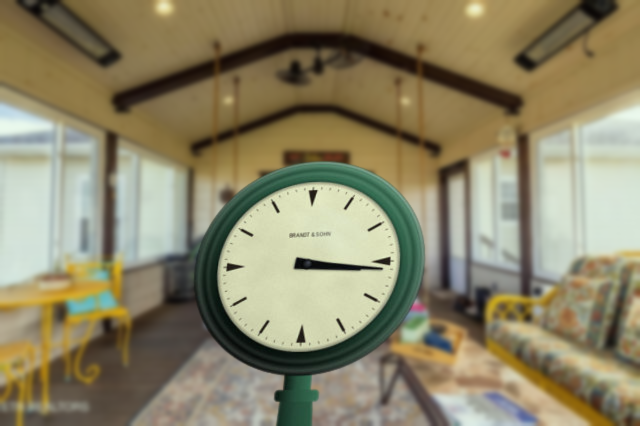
3:16
